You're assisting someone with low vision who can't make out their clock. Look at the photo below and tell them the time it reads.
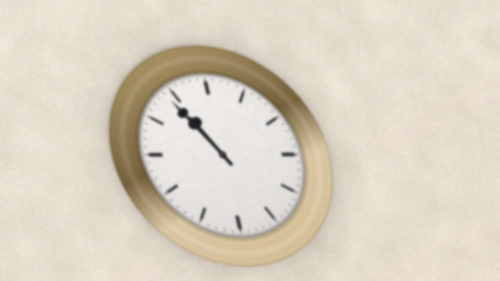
10:54
